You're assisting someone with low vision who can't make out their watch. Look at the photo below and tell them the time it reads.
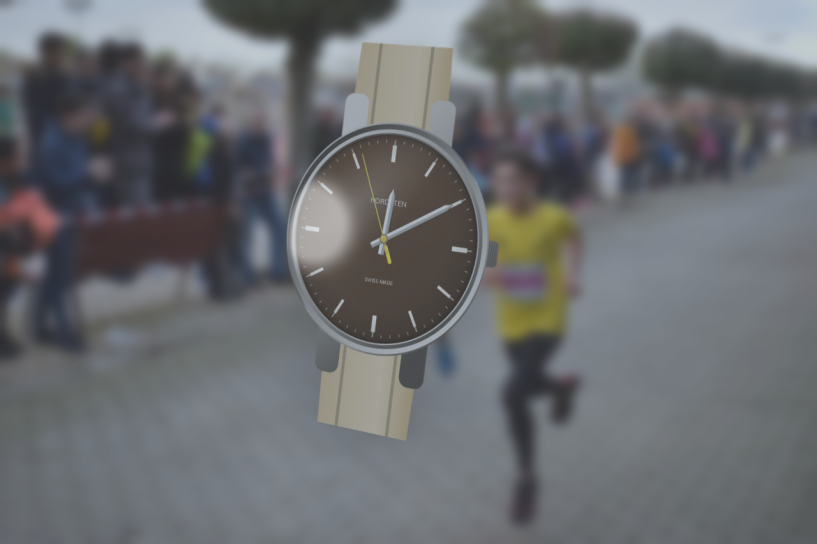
12:09:56
